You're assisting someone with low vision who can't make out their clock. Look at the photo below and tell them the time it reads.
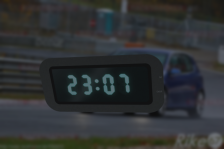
23:07
